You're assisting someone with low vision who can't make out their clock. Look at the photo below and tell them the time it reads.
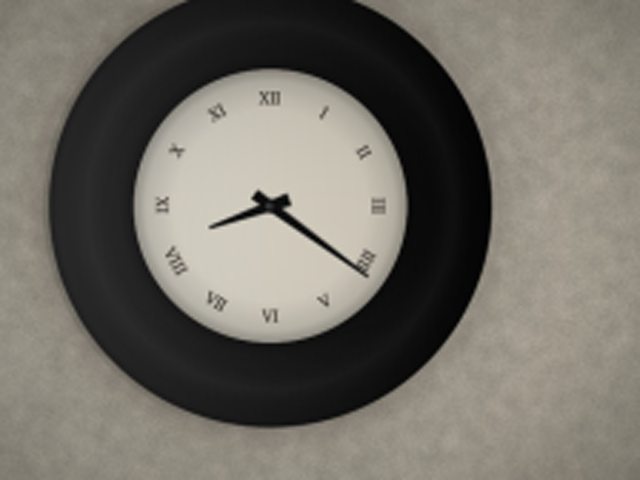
8:21
